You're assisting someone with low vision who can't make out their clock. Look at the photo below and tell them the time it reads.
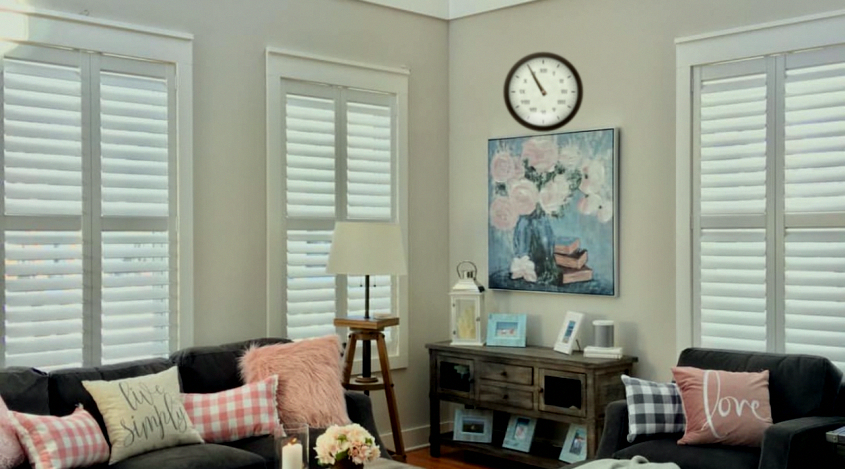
10:55
